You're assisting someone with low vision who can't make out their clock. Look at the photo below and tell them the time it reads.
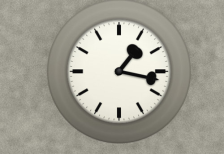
1:17
